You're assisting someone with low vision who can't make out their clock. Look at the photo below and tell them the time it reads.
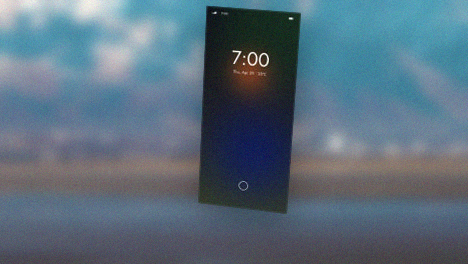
7:00
